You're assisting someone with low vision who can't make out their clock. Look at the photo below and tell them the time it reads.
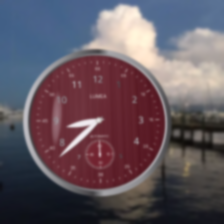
8:38
